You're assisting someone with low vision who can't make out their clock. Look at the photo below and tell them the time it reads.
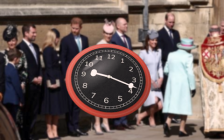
9:18
